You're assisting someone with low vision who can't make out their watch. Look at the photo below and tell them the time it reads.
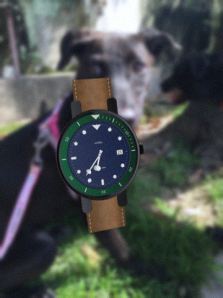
6:37
